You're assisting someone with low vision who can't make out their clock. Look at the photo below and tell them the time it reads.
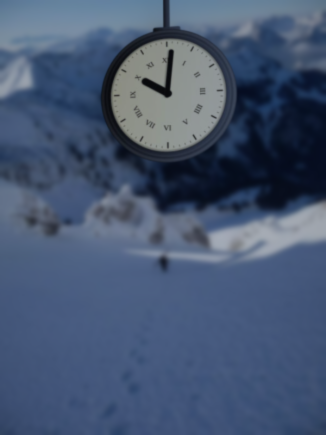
10:01
